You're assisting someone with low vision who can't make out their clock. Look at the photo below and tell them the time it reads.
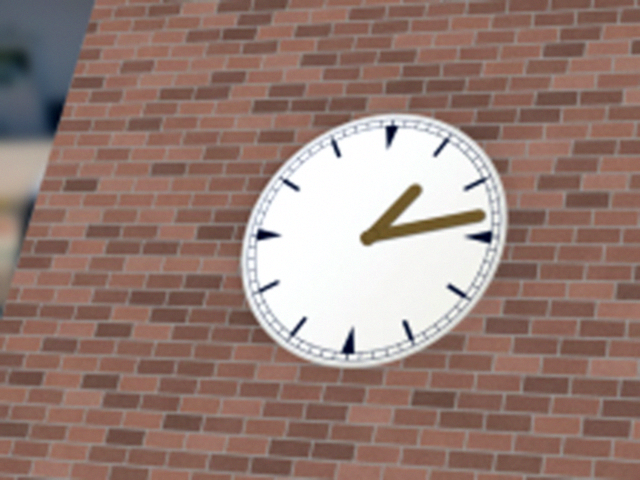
1:13
